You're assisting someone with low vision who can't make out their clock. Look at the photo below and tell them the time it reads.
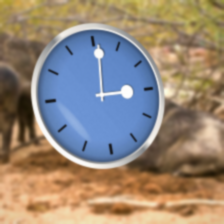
3:01
